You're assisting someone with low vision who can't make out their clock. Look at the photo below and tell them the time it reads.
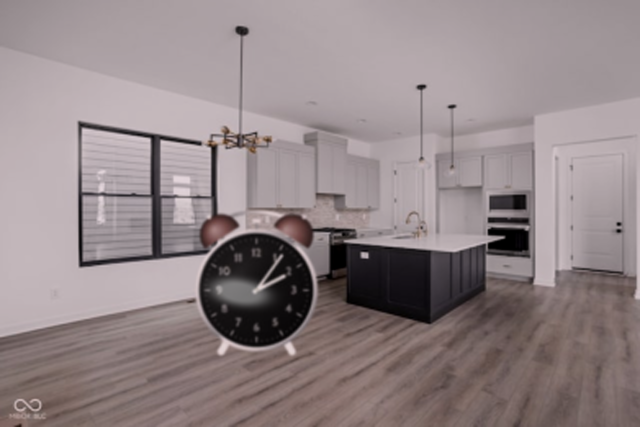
2:06
